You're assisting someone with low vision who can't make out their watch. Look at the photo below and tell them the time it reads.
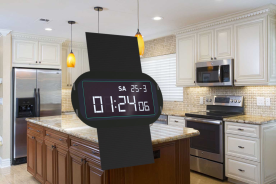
1:24:06
